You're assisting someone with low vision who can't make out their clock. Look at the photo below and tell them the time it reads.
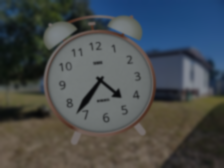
4:37
